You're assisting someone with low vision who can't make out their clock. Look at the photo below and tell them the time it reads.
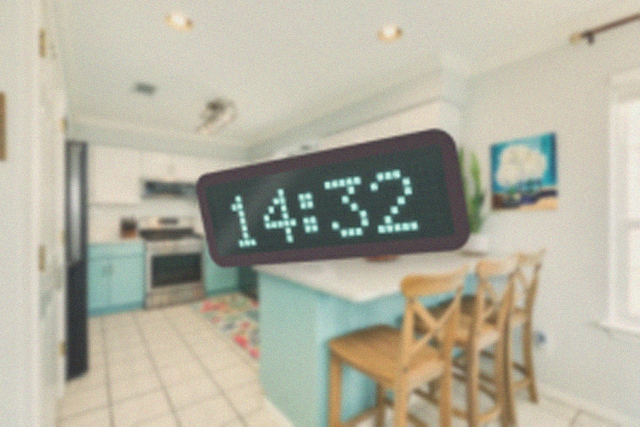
14:32
